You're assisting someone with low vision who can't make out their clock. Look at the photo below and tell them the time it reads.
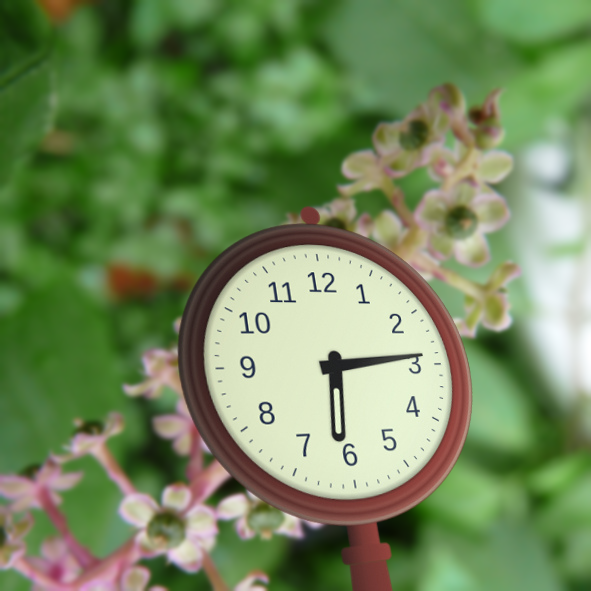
6:14
